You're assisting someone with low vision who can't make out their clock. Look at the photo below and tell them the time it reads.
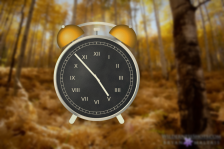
4:53
